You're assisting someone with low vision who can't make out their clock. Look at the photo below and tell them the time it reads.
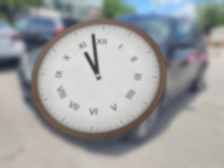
10:58
